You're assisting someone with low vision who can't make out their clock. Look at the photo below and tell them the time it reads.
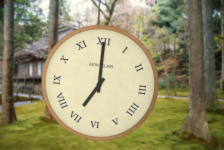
7:00
